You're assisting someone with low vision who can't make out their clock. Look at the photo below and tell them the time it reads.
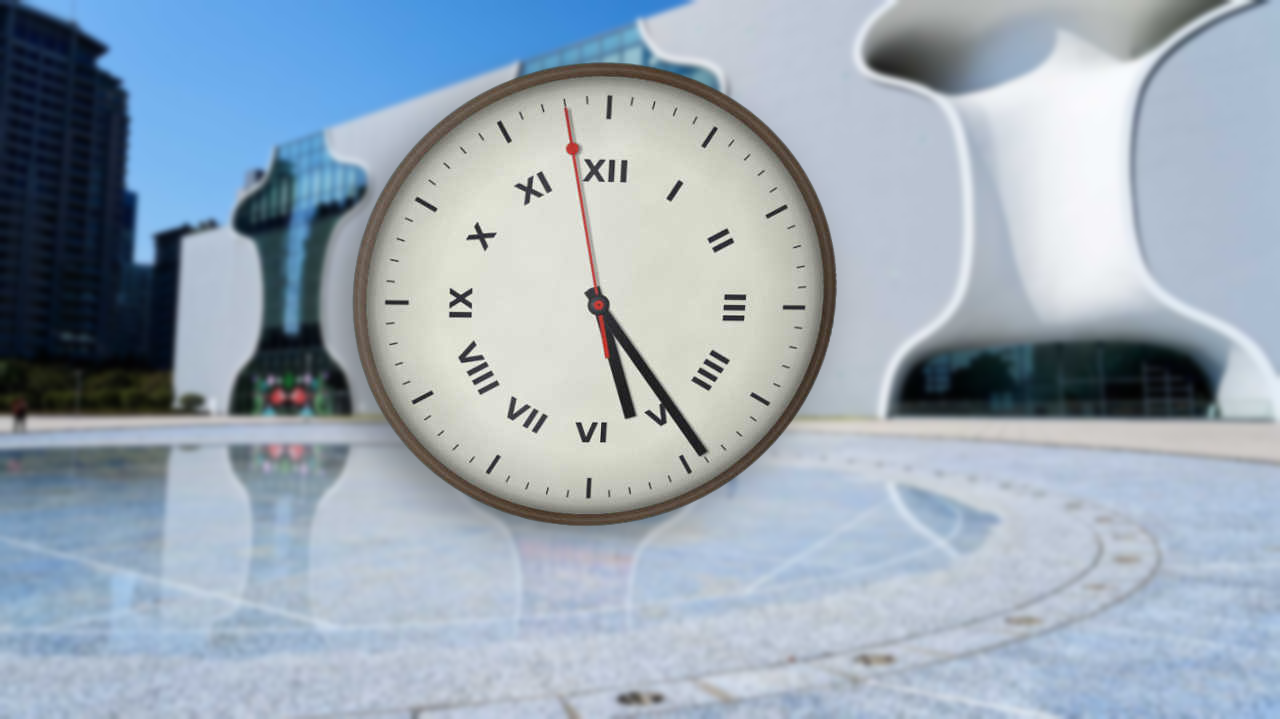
5:23:58
